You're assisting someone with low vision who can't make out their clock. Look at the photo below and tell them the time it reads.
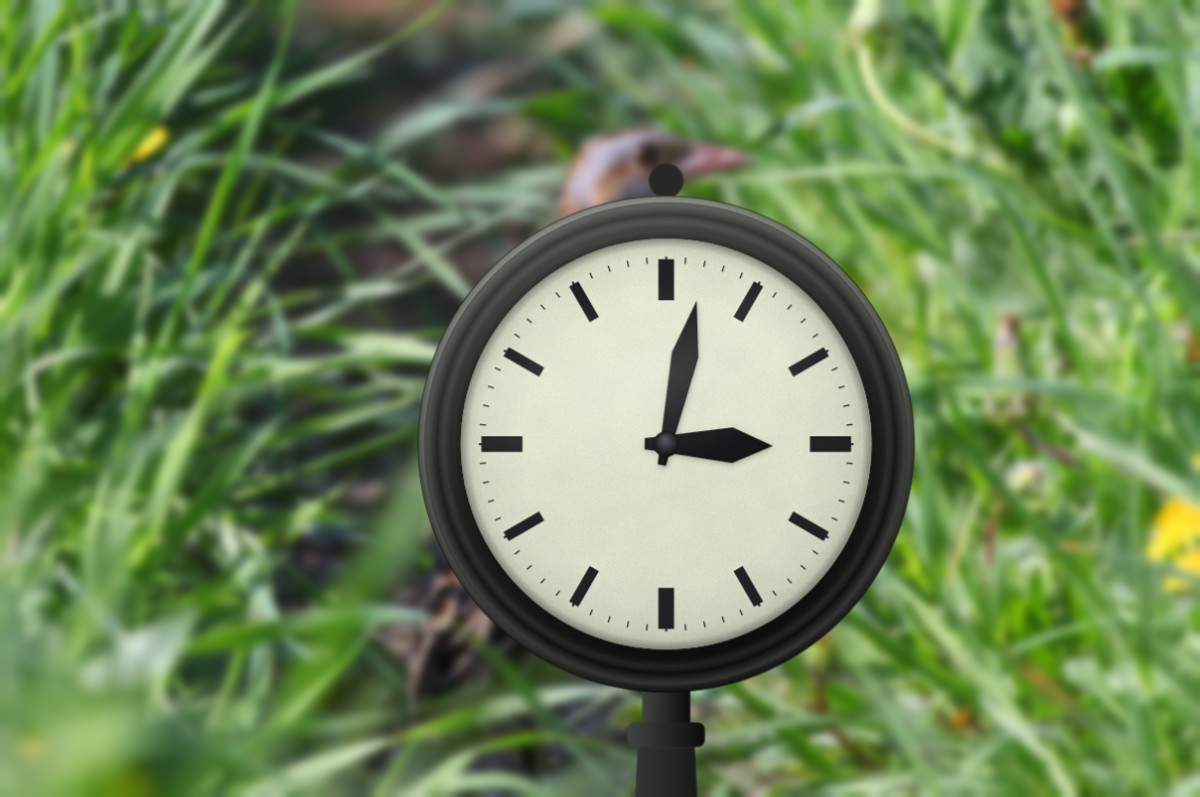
3:02
